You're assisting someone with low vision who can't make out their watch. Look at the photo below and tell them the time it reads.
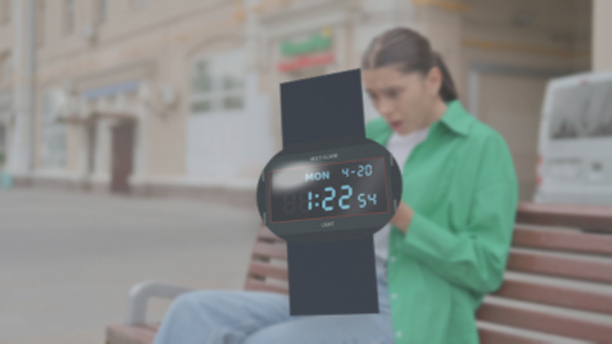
1:22:54
